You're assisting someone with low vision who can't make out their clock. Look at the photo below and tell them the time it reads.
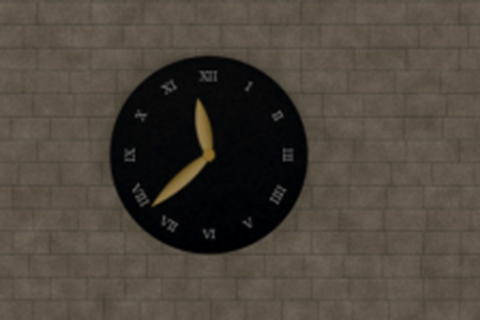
11:38
